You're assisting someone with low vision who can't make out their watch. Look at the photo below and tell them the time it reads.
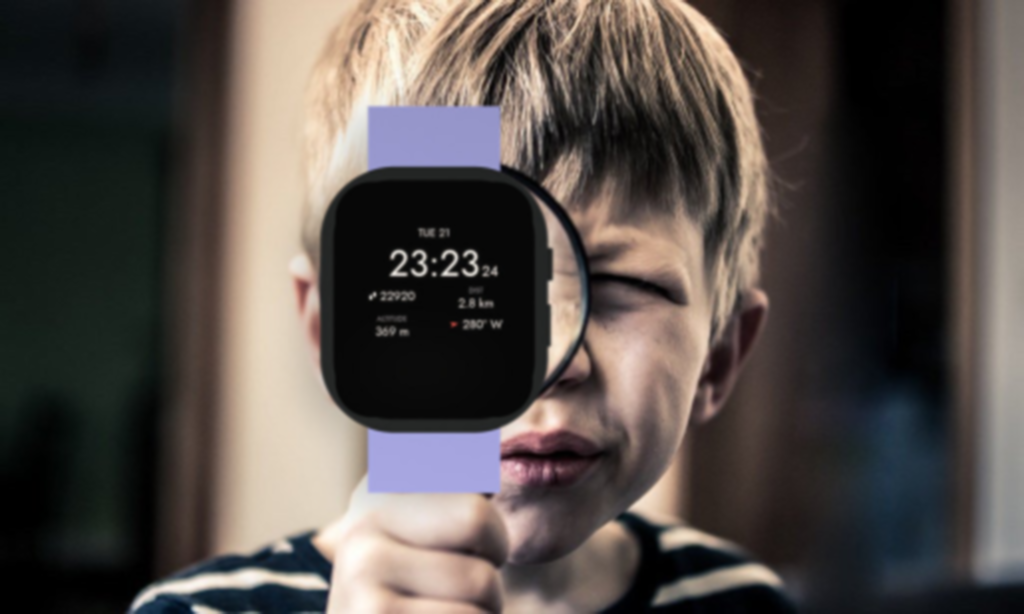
23:23
